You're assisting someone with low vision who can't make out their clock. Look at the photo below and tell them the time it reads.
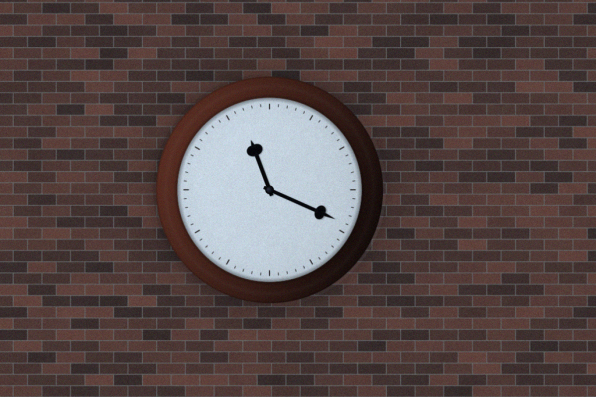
11:19
